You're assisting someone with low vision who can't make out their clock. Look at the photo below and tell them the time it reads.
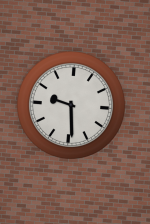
9:29
